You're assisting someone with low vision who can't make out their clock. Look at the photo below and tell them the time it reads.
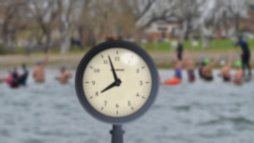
7:57
